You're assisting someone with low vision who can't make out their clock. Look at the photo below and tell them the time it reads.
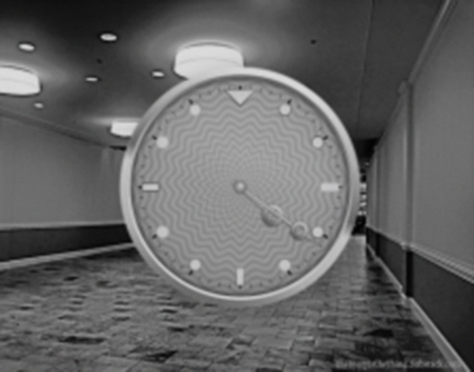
4:21
